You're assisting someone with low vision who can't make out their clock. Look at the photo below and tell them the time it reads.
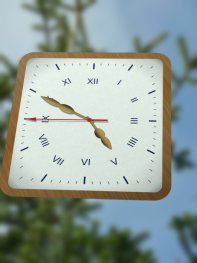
4:49:45
